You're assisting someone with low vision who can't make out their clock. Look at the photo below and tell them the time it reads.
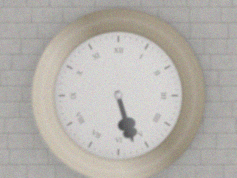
5:27
